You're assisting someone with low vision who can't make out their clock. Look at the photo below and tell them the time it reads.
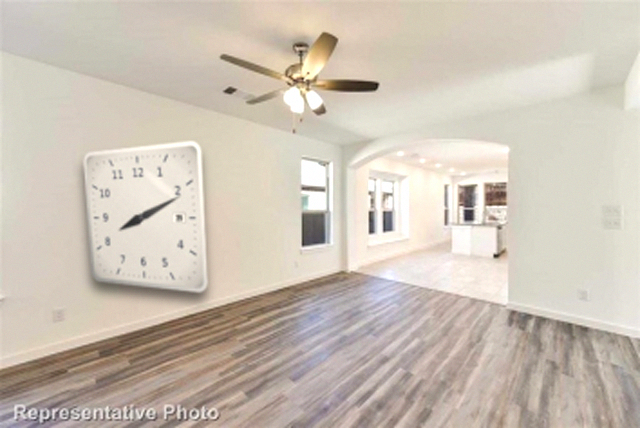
8:11
